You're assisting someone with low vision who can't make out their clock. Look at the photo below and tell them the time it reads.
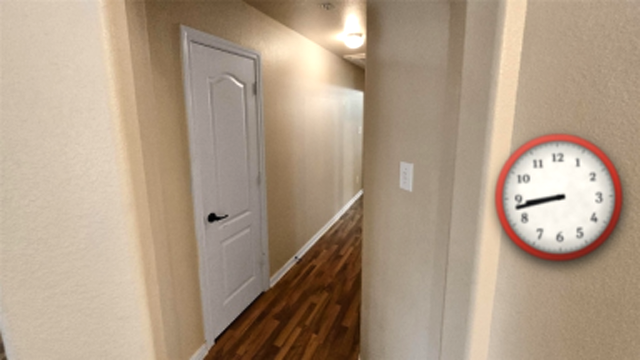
8:43
